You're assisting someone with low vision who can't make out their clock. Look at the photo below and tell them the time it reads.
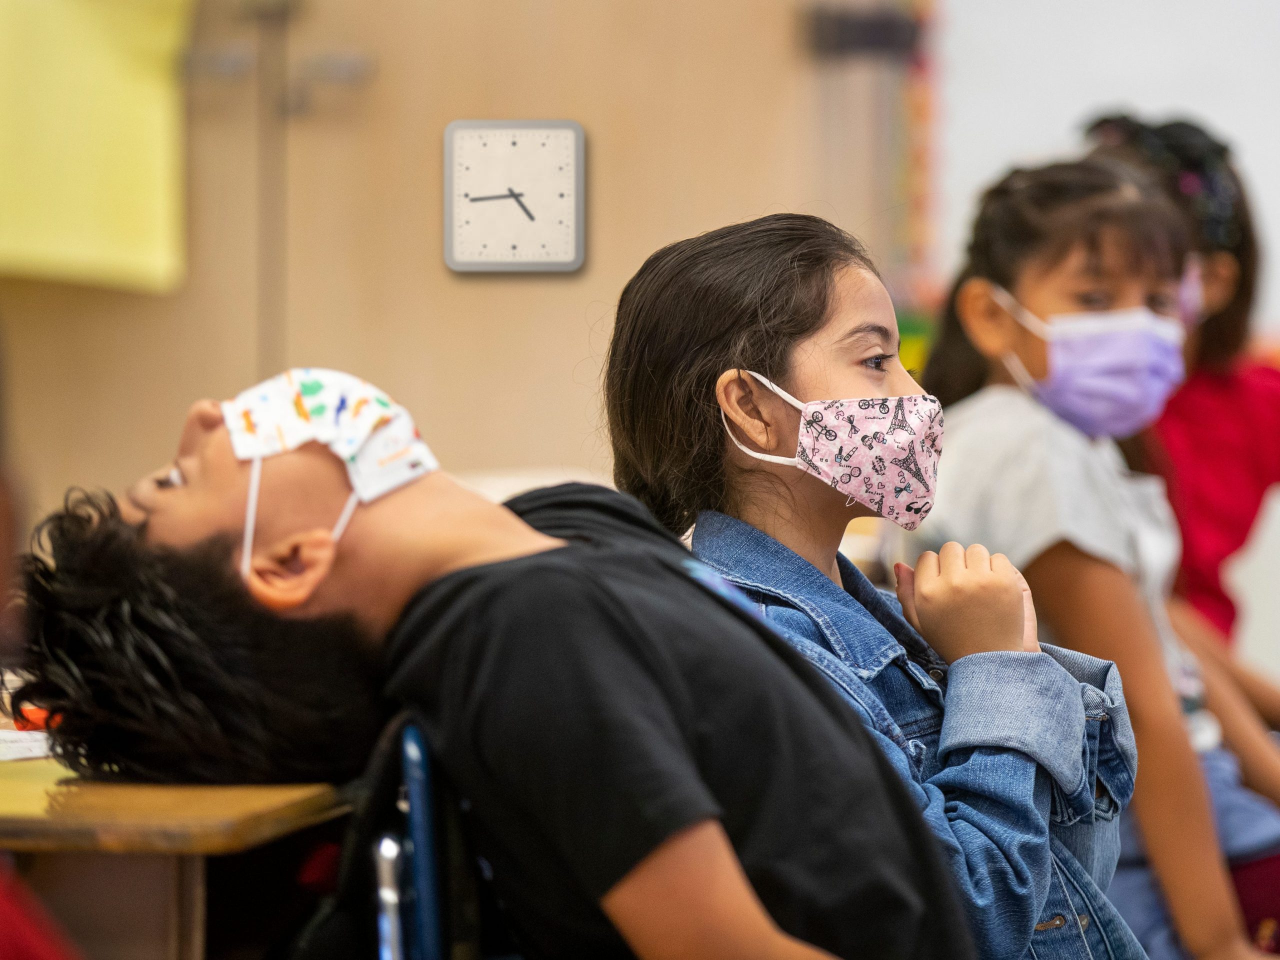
4:44
